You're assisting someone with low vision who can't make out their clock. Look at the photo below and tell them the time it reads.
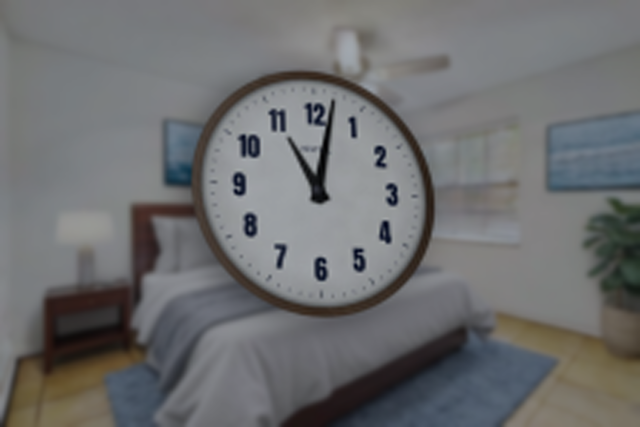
11:02
